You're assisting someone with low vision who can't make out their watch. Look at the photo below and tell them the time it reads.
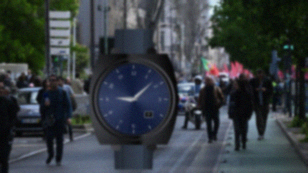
9:08
